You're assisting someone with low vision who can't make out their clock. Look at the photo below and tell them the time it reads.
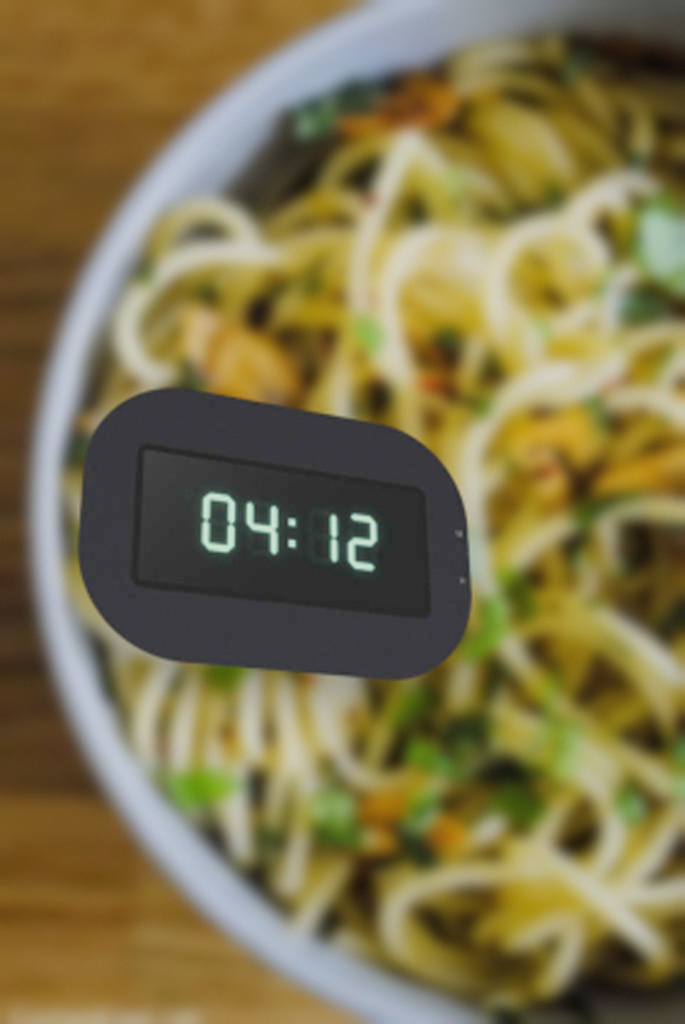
4:12
